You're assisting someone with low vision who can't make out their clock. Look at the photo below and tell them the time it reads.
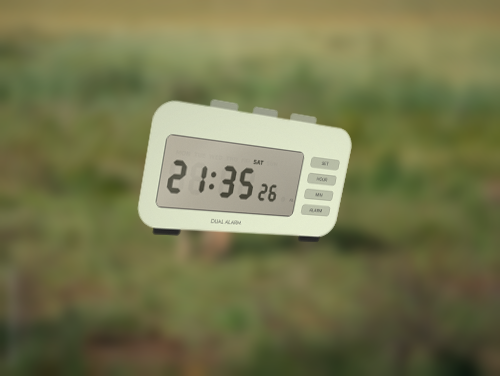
21:35:26
